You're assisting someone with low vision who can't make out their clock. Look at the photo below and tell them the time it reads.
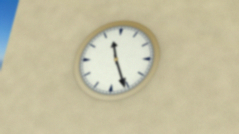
11:26
